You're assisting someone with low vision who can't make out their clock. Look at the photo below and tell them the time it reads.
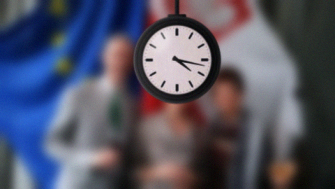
4:17
